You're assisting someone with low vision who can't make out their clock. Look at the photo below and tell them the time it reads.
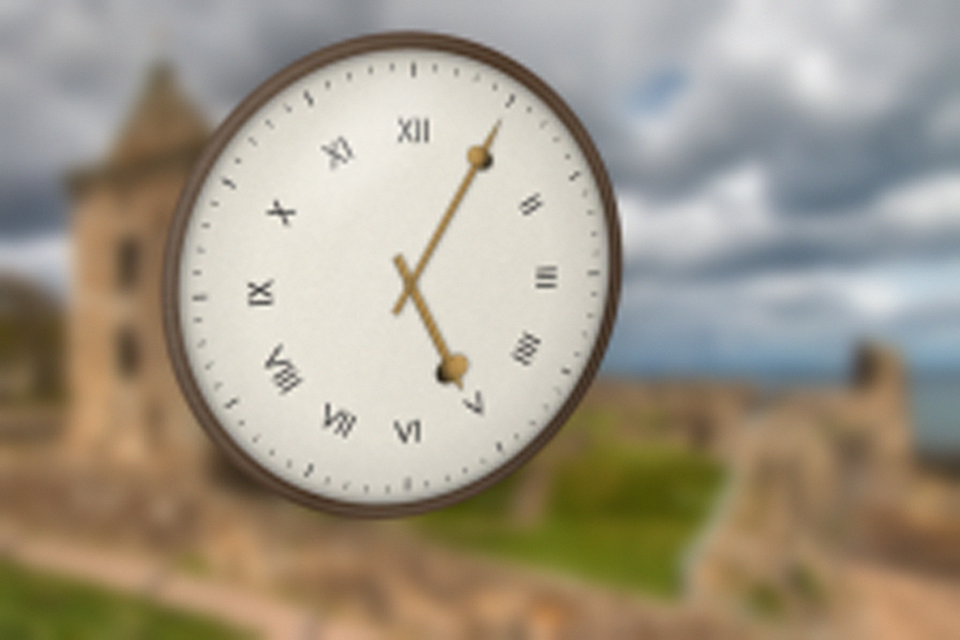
5:05
